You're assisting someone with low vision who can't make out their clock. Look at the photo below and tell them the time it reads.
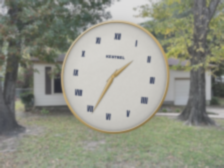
1:34
